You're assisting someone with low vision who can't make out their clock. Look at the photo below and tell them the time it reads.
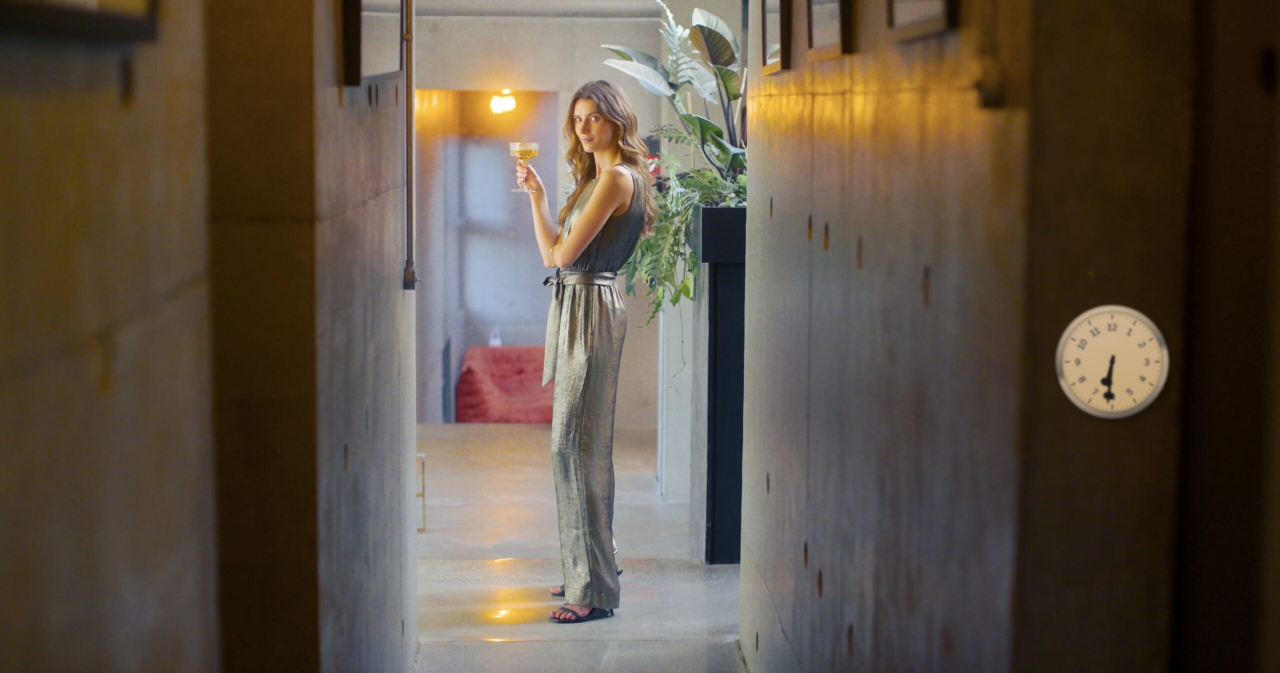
6:31
